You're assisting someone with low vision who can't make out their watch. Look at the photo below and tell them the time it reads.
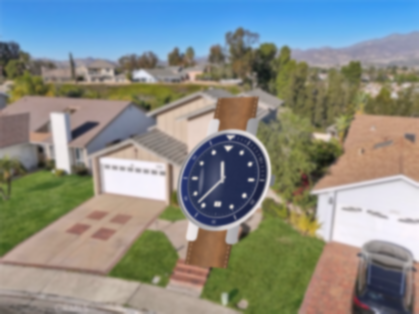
11:37
